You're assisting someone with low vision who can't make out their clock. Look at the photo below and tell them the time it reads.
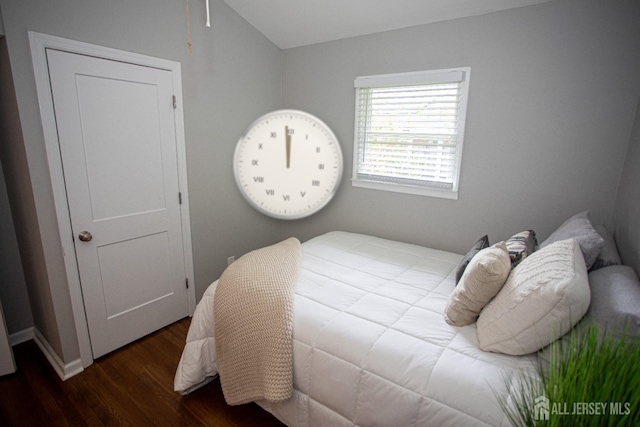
11:59
